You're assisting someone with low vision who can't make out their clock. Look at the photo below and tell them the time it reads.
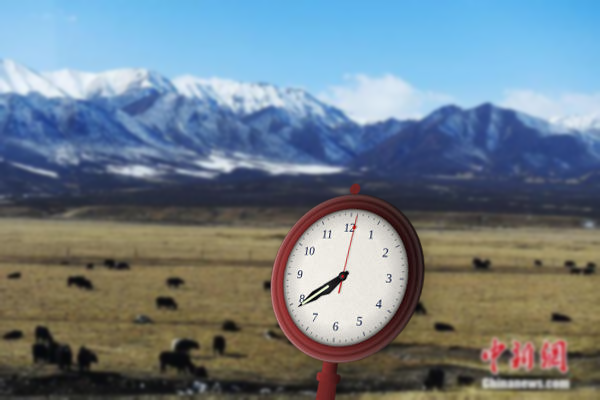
7:39:01
